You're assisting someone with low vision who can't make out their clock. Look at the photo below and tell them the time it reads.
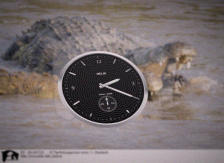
2:20
